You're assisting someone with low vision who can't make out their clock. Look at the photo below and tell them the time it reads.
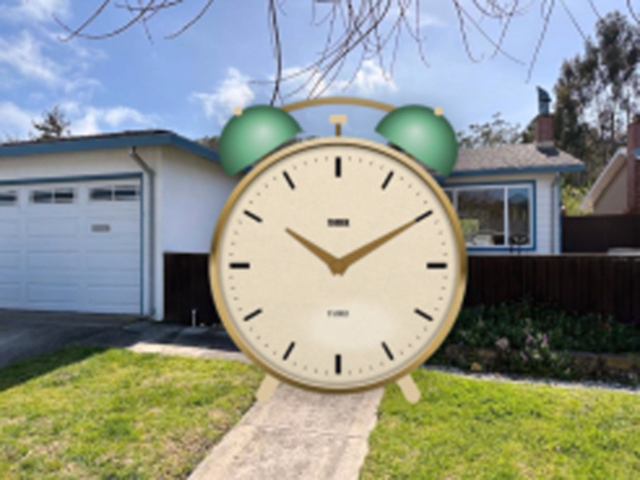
10:10
